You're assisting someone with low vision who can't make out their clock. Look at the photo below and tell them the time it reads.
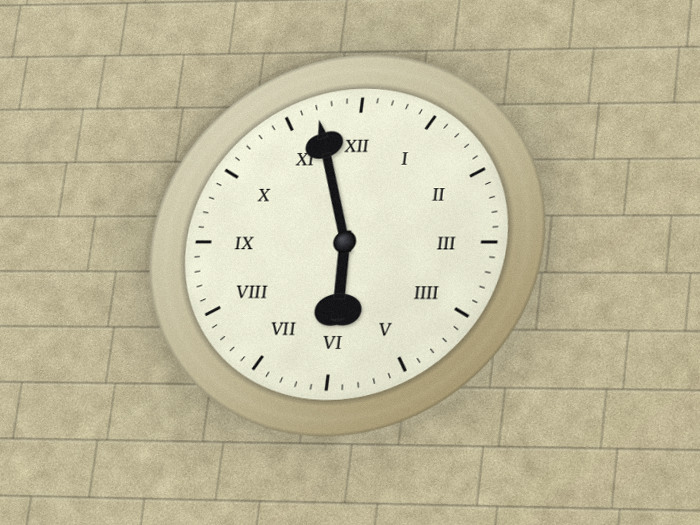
5:57
